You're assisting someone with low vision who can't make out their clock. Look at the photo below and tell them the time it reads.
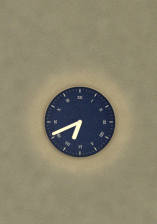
6:41
